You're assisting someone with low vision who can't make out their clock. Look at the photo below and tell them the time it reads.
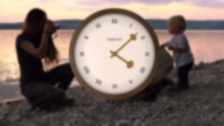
4:08
